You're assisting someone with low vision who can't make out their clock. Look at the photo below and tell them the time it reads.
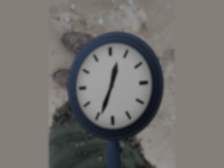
12:34
